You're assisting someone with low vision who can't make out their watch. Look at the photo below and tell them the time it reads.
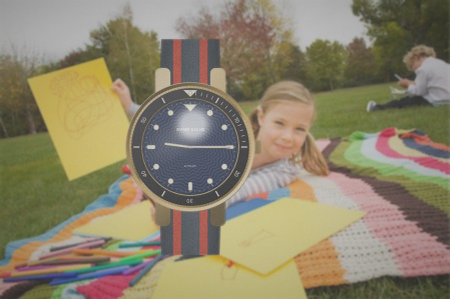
9:15
